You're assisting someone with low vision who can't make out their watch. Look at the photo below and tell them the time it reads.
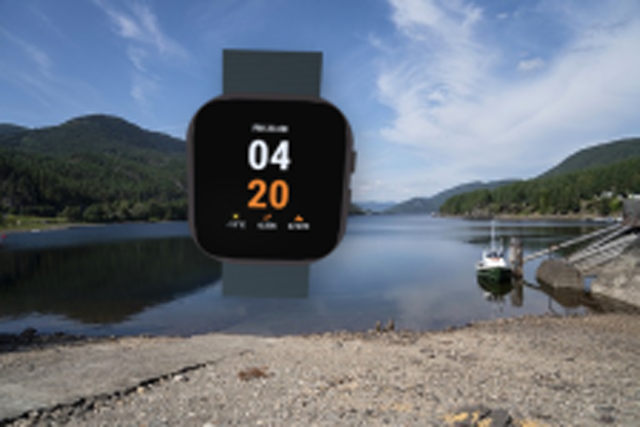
4:20
